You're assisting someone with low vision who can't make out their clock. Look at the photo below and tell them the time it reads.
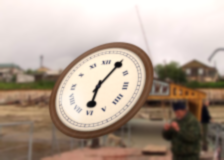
6:05
